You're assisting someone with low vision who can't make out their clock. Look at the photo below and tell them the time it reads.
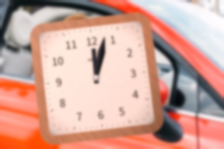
12:03
